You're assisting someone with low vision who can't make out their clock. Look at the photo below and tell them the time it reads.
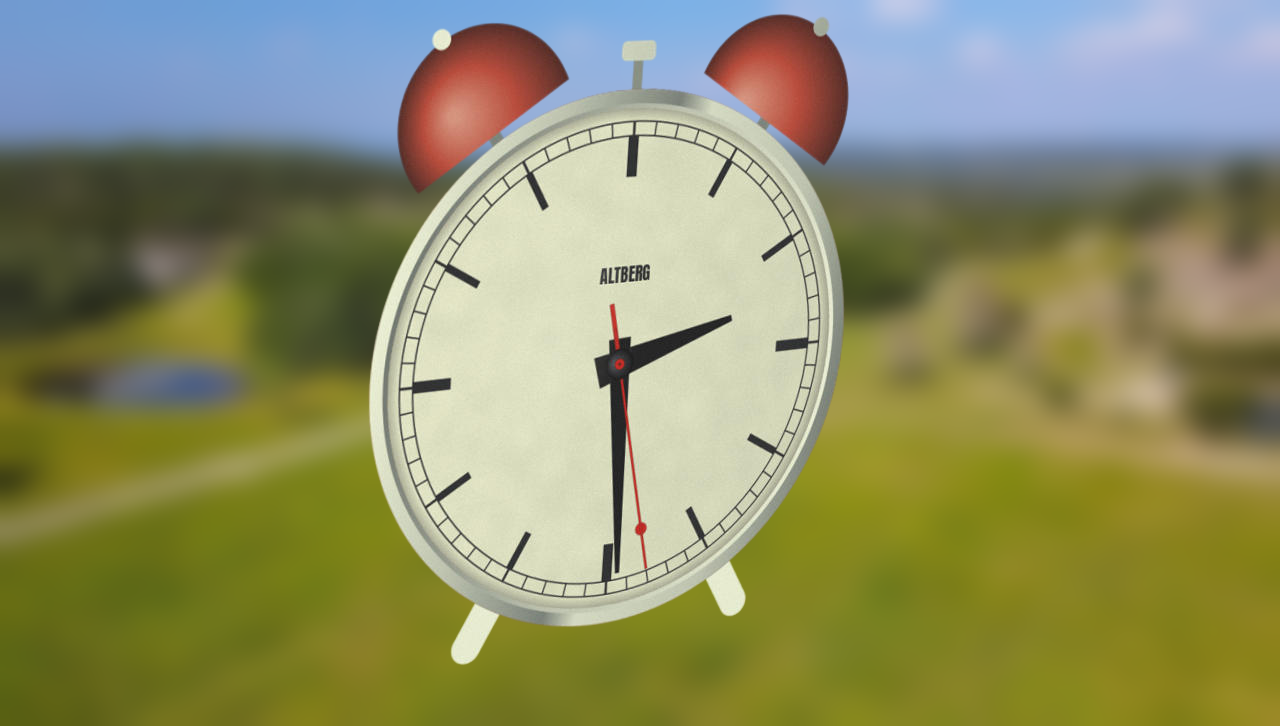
2:29:28
